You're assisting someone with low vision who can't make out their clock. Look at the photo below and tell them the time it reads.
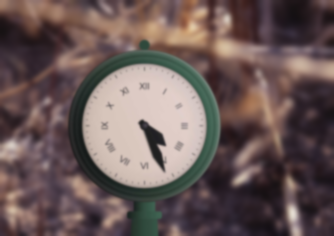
4:26
